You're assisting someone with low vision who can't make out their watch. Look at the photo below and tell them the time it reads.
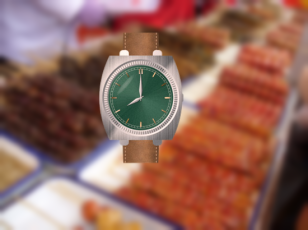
8:00
